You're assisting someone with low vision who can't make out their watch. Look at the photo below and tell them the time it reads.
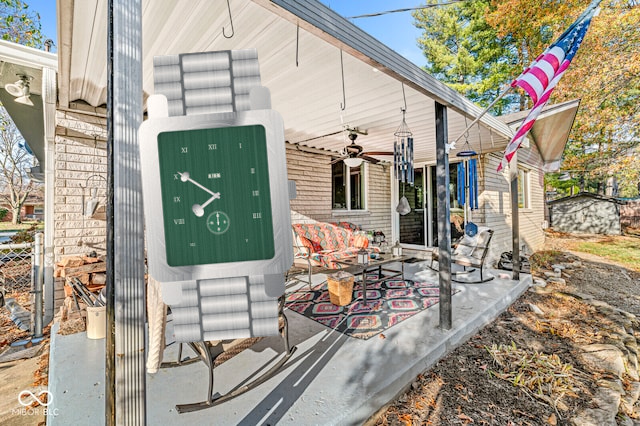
7:51
